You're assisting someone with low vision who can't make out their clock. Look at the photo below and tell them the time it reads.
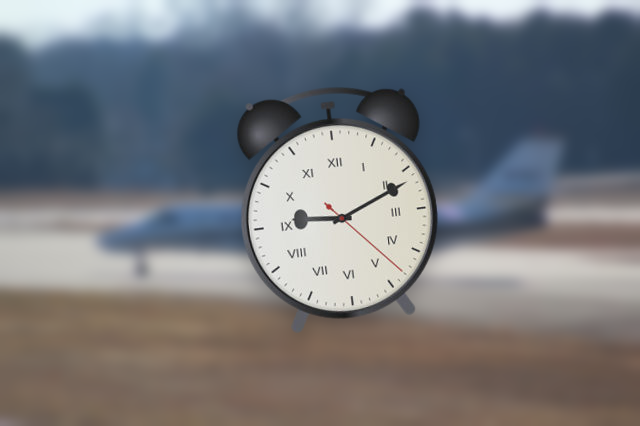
9:11:23
